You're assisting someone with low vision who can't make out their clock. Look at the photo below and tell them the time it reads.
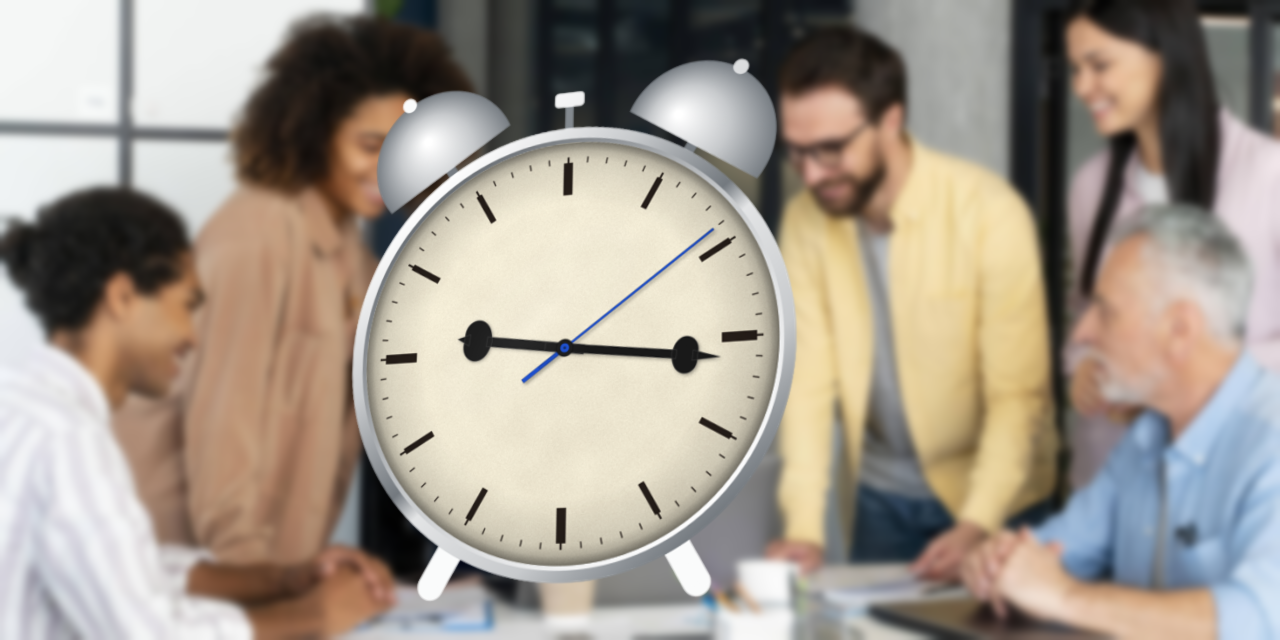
9:16:09
